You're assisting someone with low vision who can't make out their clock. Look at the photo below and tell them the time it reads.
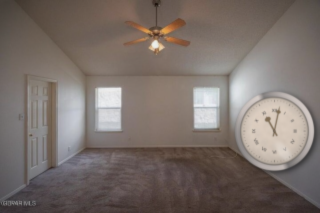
11:02
